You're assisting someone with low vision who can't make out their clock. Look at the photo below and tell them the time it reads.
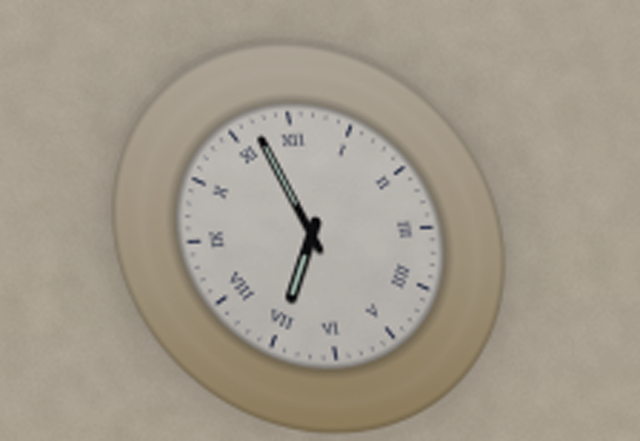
6:57
